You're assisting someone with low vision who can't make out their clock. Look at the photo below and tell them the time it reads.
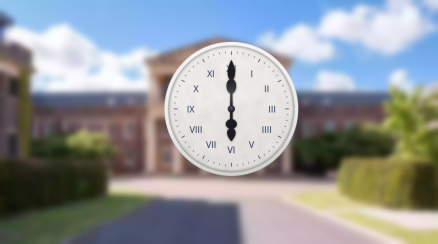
6:00
